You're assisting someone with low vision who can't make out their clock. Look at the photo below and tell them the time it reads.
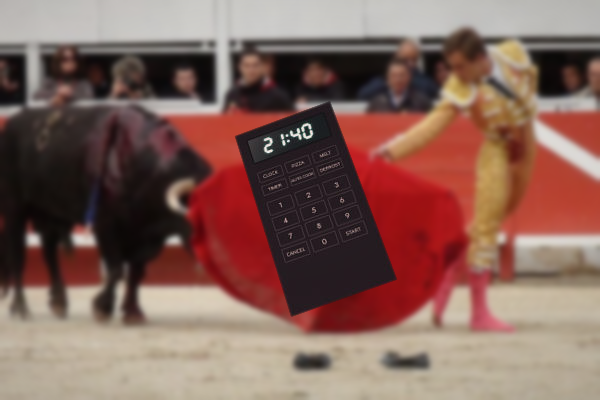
21:40
